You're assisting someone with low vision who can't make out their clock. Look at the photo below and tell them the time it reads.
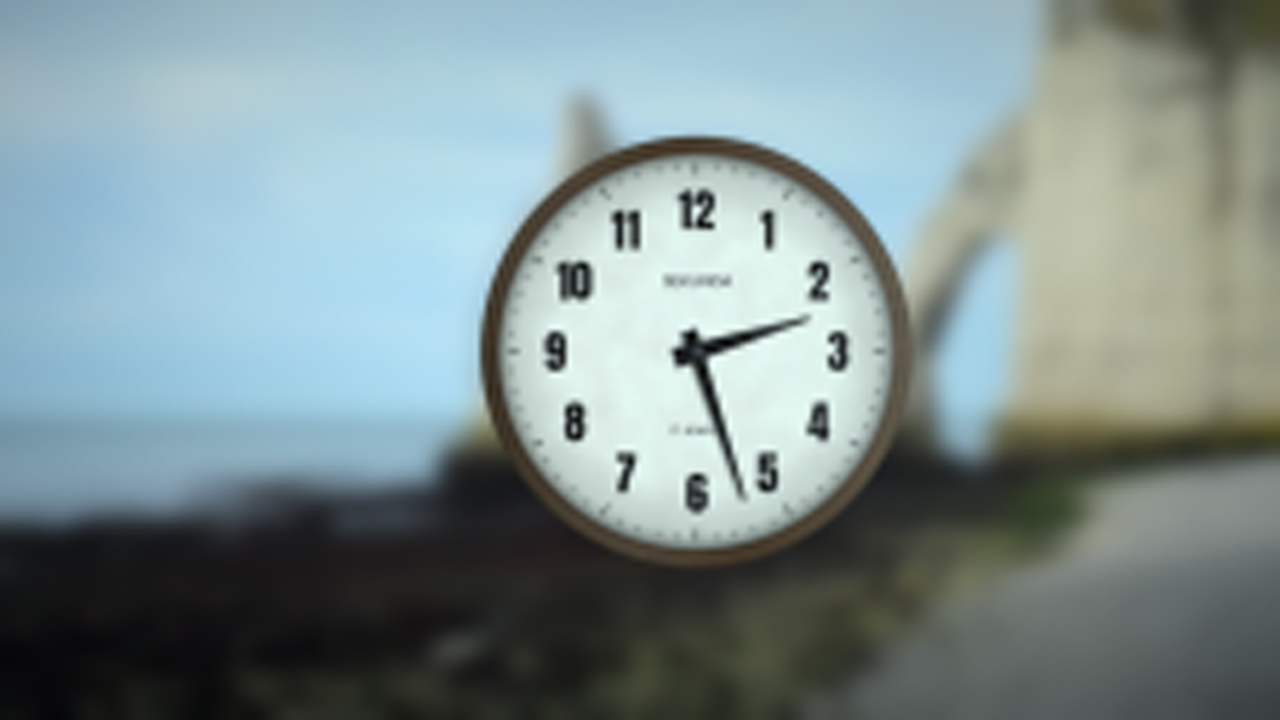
2:27
